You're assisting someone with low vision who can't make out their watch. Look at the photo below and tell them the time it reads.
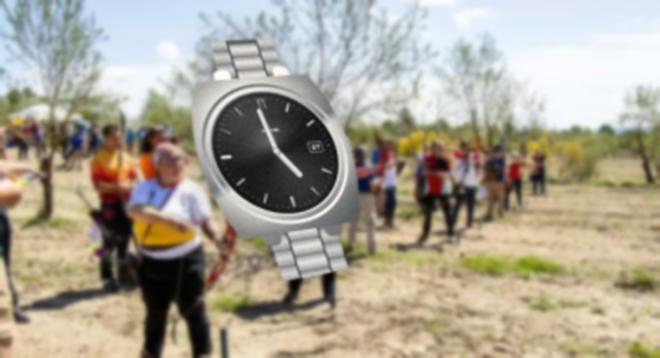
4:59
